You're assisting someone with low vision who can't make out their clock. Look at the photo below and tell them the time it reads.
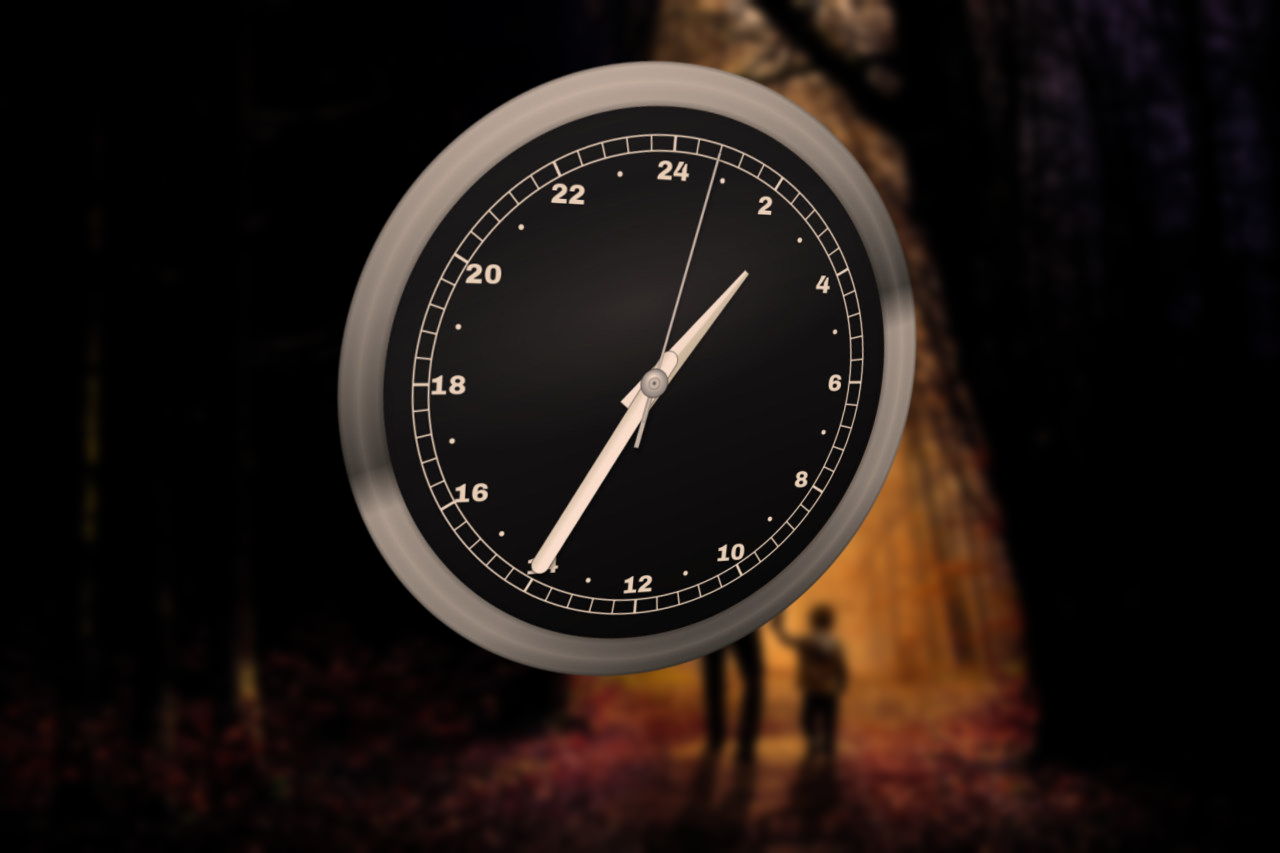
2:35:02
